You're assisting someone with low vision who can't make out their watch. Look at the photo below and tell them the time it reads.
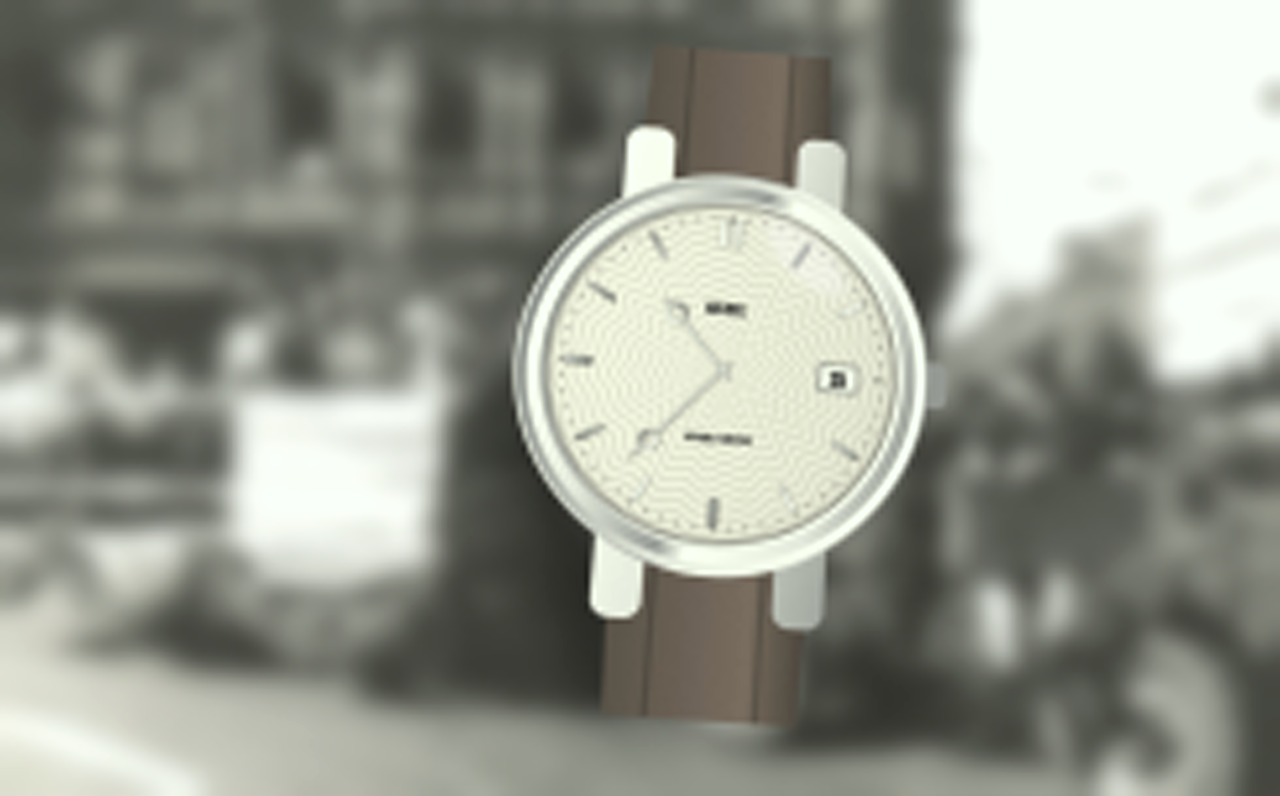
10:37
